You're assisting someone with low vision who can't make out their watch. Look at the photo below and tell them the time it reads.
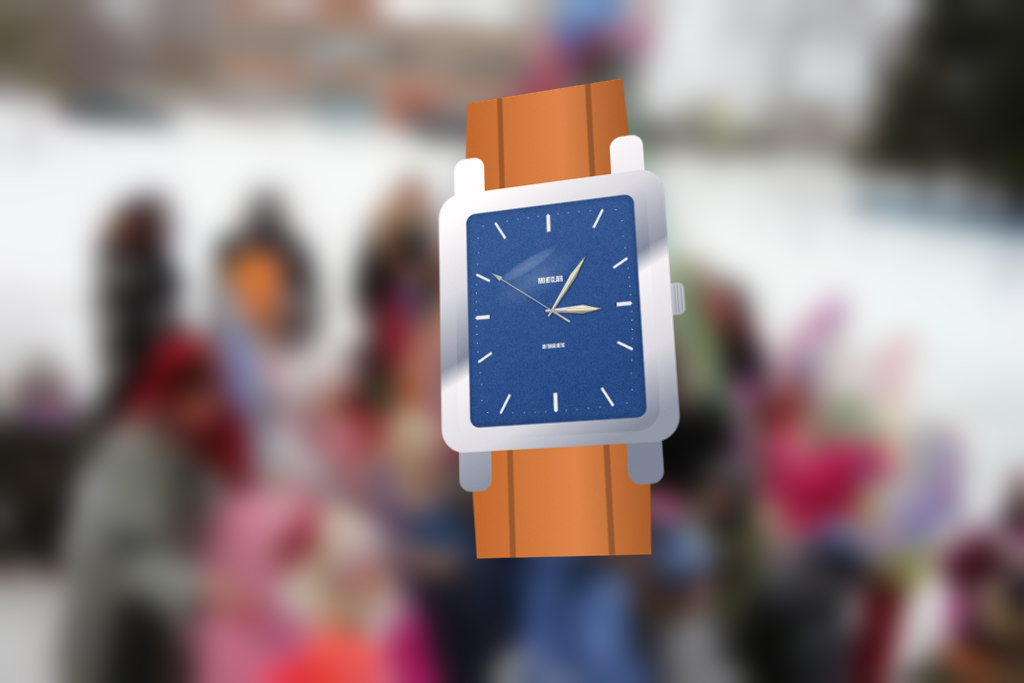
3:05:51
